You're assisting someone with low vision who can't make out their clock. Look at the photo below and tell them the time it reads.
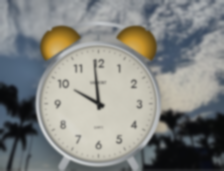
9:59
